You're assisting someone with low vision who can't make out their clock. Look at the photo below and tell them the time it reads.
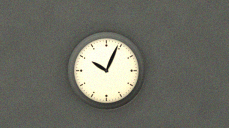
10:04
